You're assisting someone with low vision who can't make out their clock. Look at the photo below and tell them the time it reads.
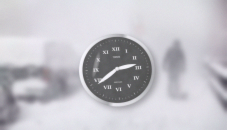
2:39
